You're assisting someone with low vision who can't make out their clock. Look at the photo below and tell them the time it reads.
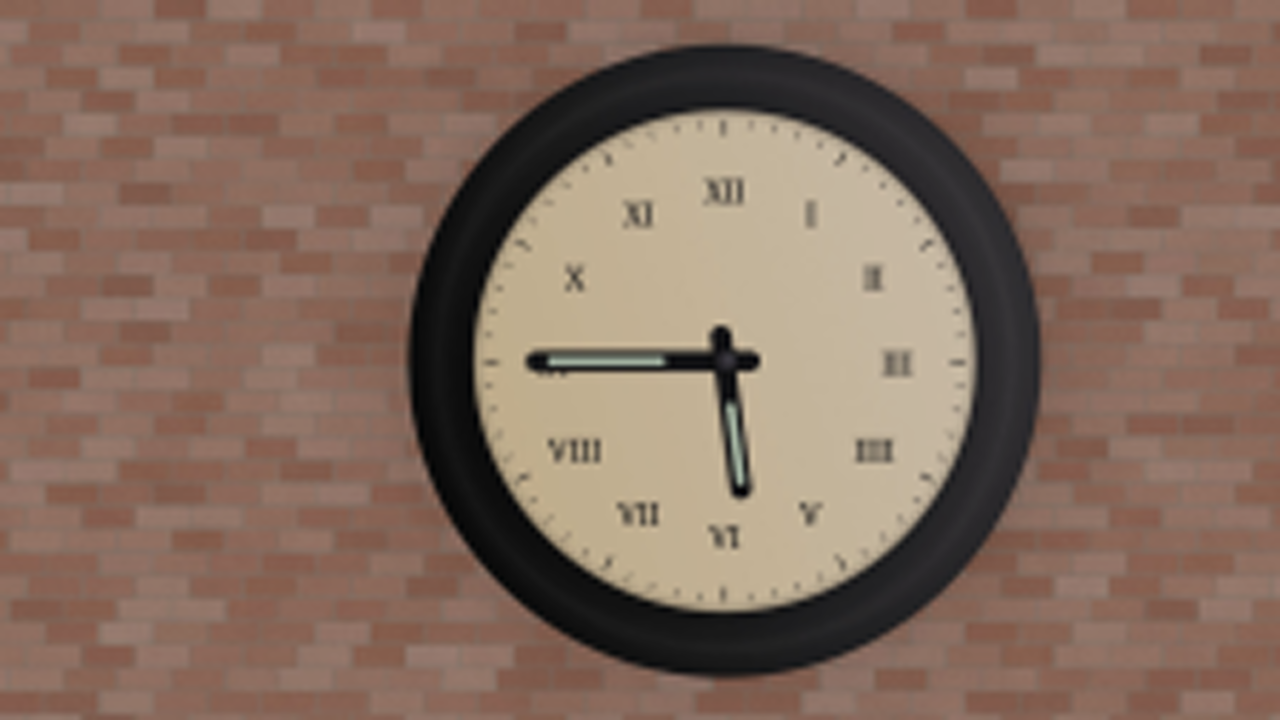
5:45
